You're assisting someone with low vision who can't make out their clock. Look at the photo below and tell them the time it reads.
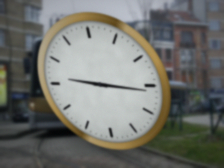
9:16
